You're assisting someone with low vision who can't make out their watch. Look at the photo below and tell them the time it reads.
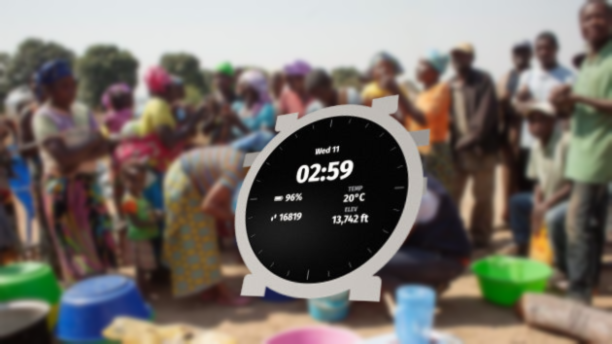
2:59
